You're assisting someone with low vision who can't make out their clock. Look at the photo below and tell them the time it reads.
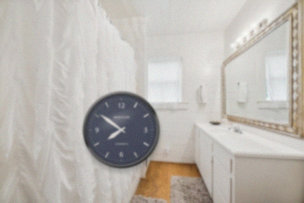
7:51
